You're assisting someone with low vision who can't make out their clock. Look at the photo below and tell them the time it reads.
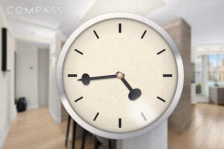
4:44
